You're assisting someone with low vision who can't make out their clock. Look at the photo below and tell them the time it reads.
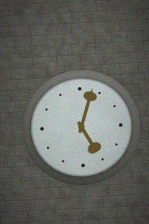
5:03
